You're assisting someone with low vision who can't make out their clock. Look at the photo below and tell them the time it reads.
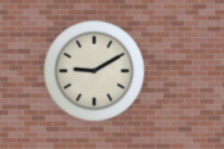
9:10
